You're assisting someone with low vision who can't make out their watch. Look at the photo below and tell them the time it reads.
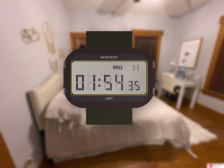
1:54:35
